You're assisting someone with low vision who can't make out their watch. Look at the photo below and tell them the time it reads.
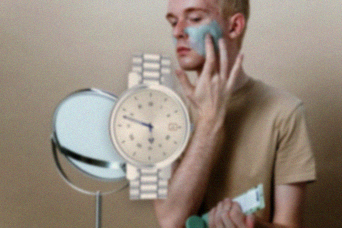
5:48
